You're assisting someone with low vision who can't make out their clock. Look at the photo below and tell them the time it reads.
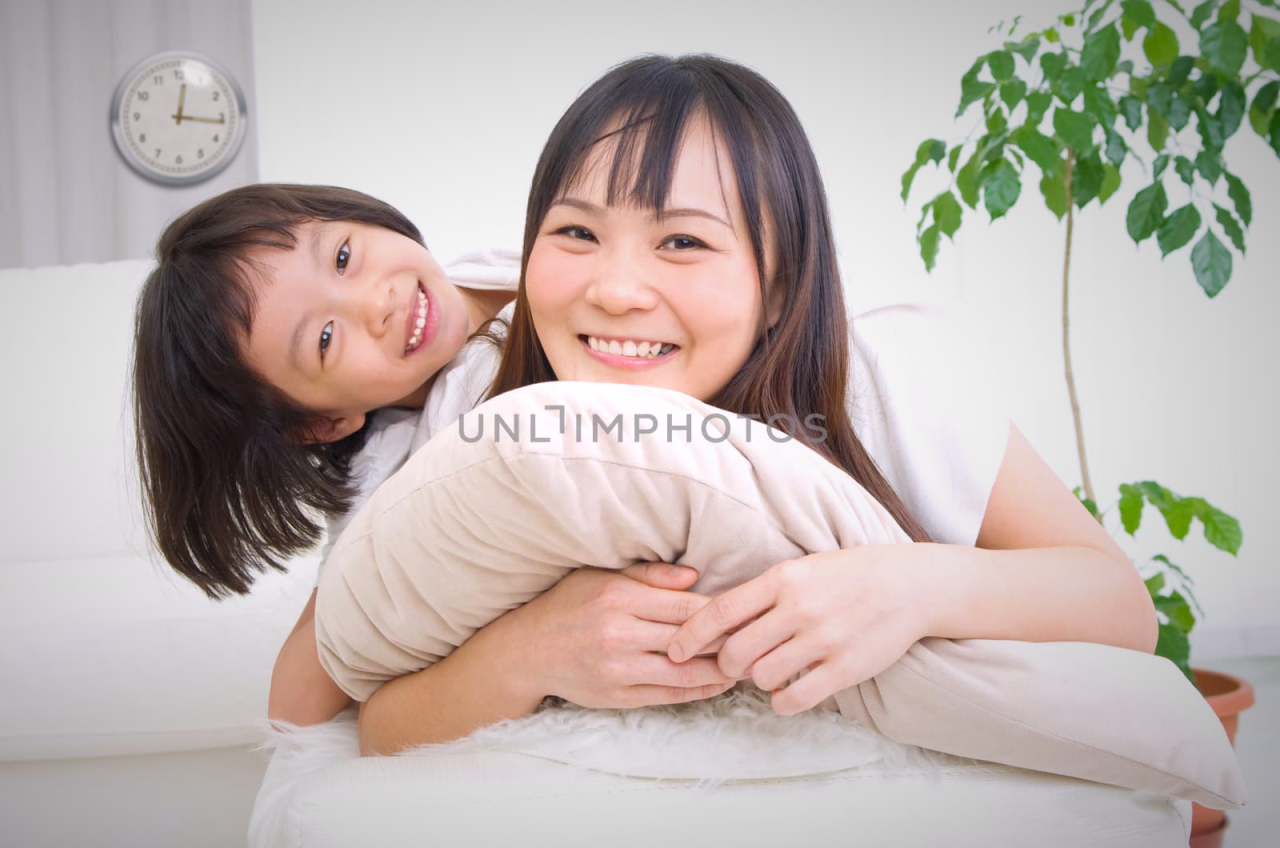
12:16
